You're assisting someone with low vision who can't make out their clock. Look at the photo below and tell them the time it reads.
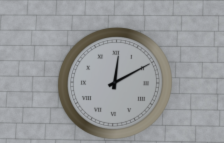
12:10
